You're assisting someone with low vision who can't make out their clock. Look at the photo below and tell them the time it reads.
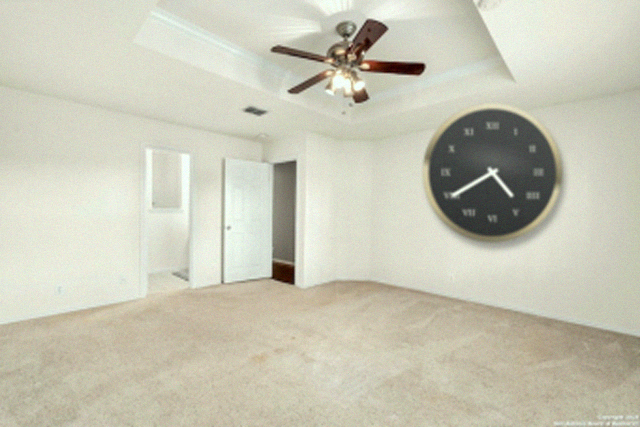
4:40
